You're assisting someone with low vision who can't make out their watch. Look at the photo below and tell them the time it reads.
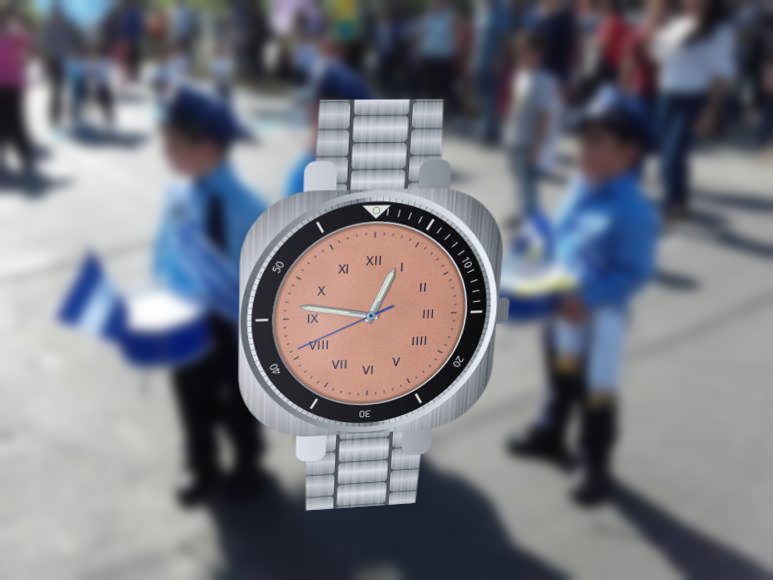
12:46:41
